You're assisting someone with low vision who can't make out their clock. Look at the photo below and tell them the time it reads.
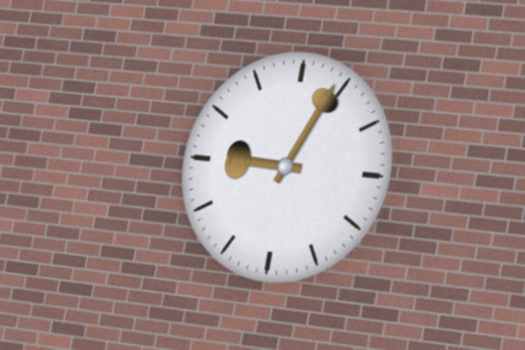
9:04
